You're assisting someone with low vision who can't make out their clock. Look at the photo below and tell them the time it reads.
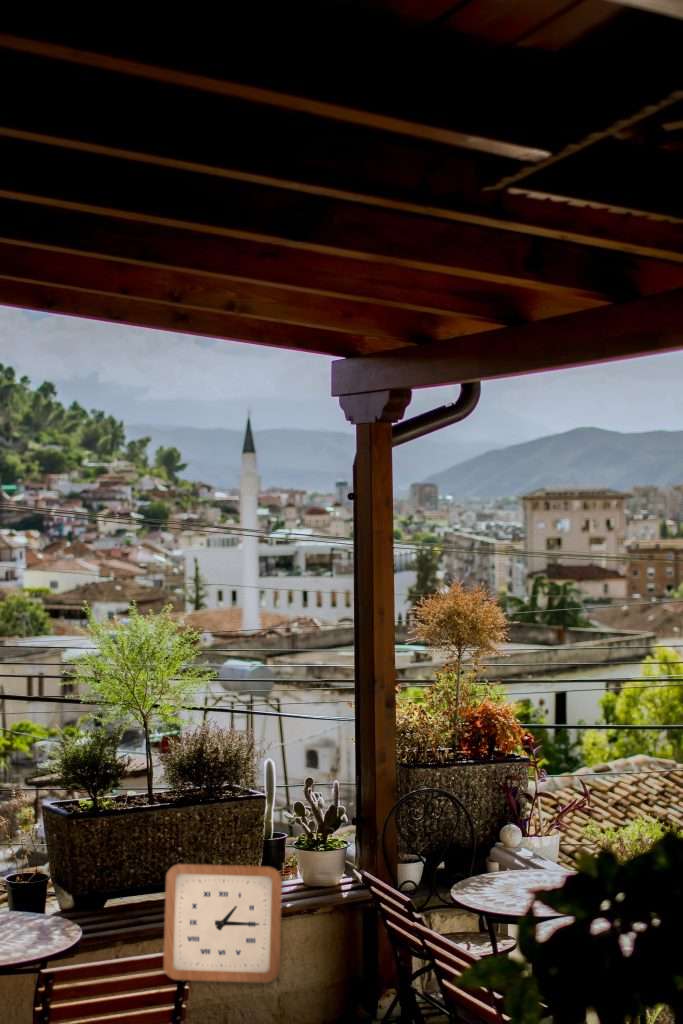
1:15
